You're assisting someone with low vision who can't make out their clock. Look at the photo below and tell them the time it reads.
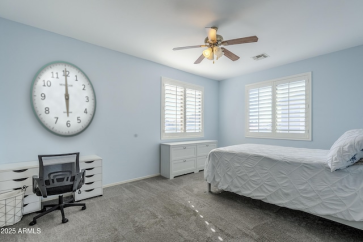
6:00
